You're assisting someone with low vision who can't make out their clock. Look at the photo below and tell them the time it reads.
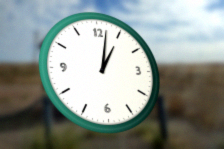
1:02
